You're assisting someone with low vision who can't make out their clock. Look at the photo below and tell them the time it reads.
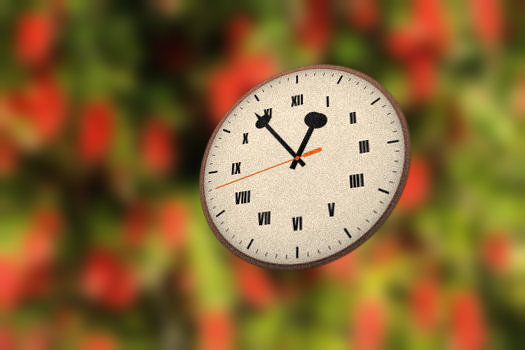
12:53:43
